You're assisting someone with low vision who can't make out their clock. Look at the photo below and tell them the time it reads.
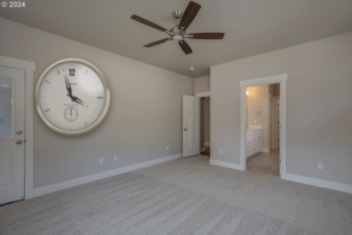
3:57
